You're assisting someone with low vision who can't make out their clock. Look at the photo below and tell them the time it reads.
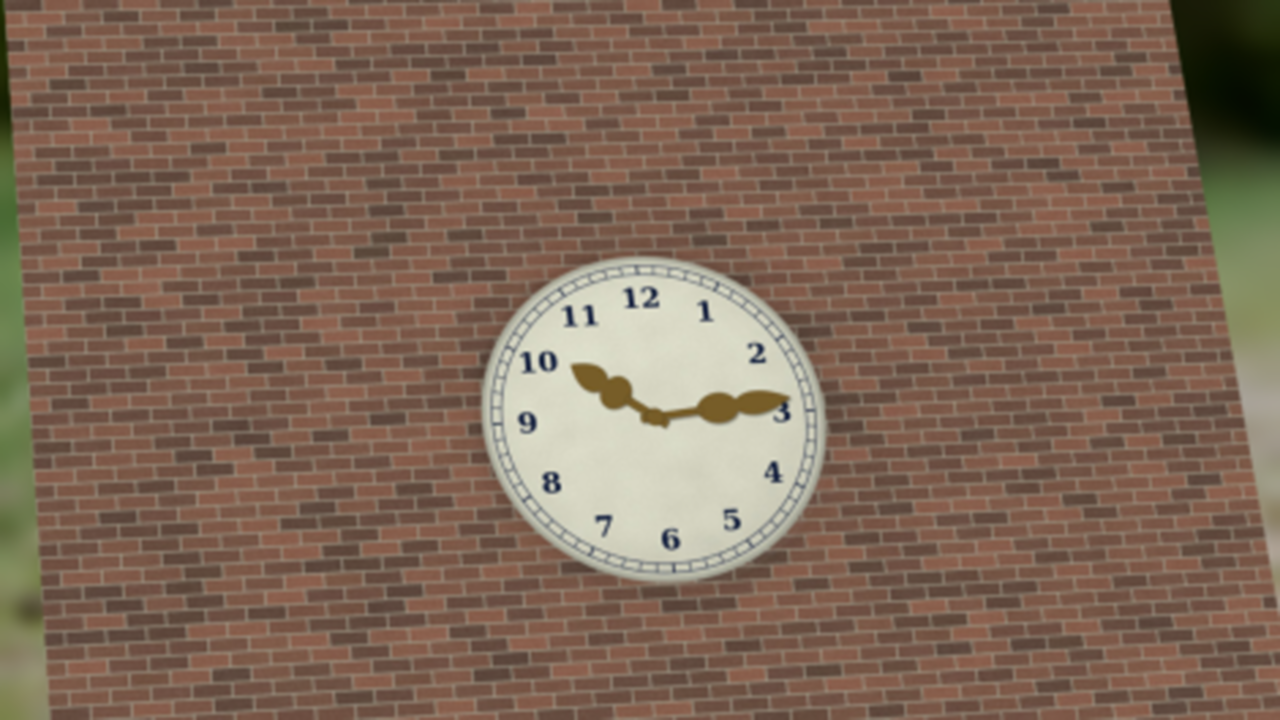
10:14
